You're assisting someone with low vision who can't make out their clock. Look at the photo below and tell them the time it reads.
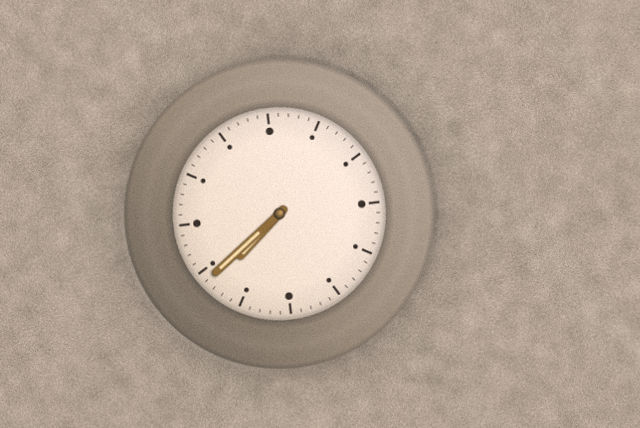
7:39
